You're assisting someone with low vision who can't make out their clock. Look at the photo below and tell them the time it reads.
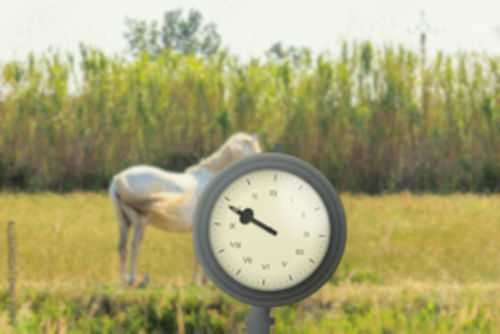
9:49
